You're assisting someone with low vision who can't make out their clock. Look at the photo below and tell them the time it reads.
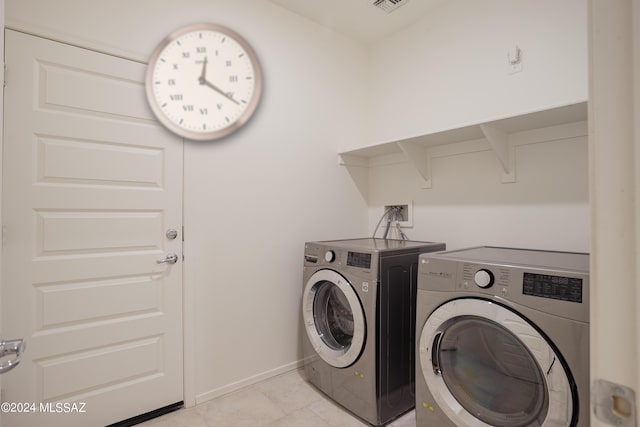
12:21
